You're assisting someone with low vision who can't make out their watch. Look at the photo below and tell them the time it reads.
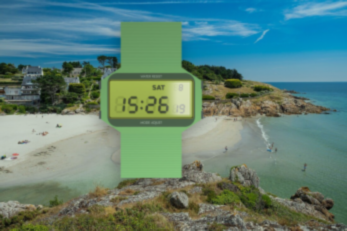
15:26
